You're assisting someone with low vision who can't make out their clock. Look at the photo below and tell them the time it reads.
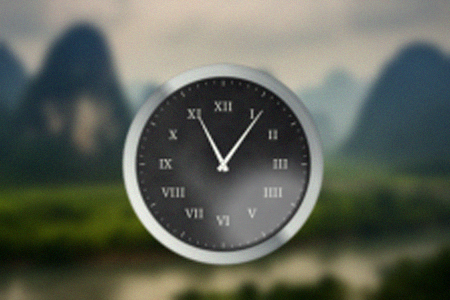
11:06
